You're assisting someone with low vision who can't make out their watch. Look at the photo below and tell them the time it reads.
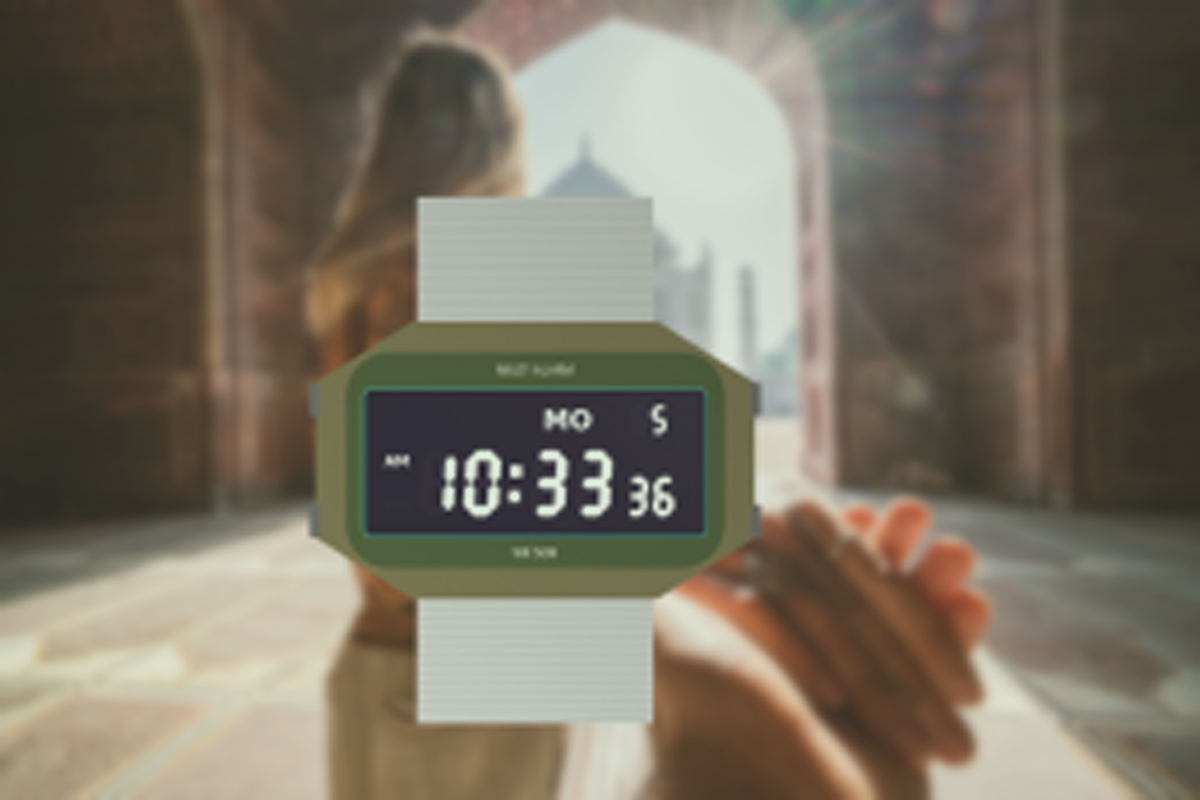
10:33:36
